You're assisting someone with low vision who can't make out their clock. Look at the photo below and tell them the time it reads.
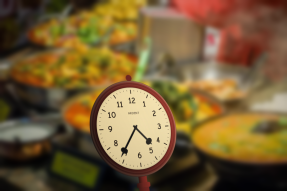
4:36
